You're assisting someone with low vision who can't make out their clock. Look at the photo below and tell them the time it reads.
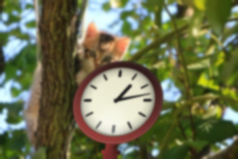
1:13
